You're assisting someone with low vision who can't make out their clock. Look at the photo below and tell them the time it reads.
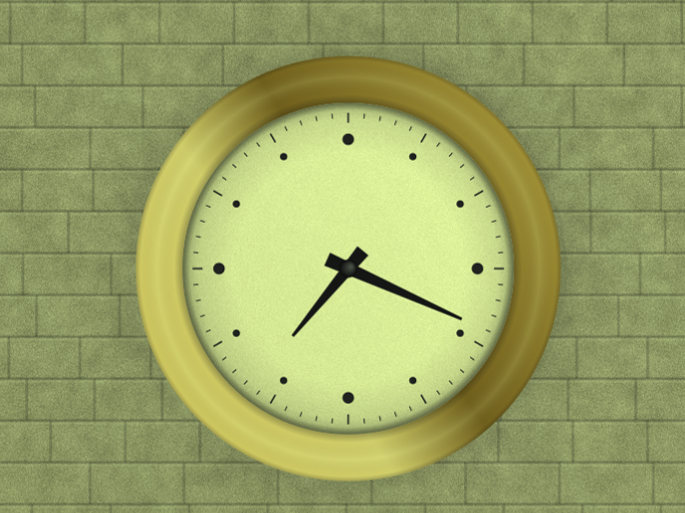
7:19
